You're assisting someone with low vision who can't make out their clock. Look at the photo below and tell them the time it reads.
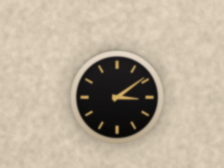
3:09
